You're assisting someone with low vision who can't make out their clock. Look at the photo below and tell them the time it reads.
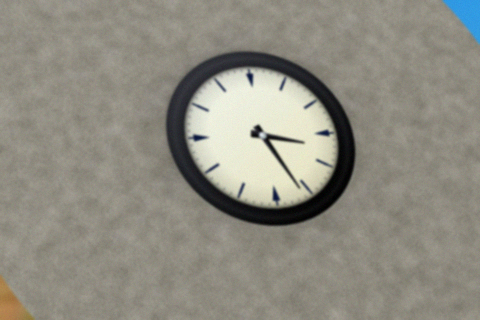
3:26
